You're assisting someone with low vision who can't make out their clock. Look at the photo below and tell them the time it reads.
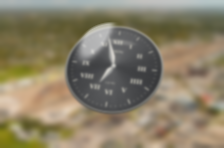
6:57
